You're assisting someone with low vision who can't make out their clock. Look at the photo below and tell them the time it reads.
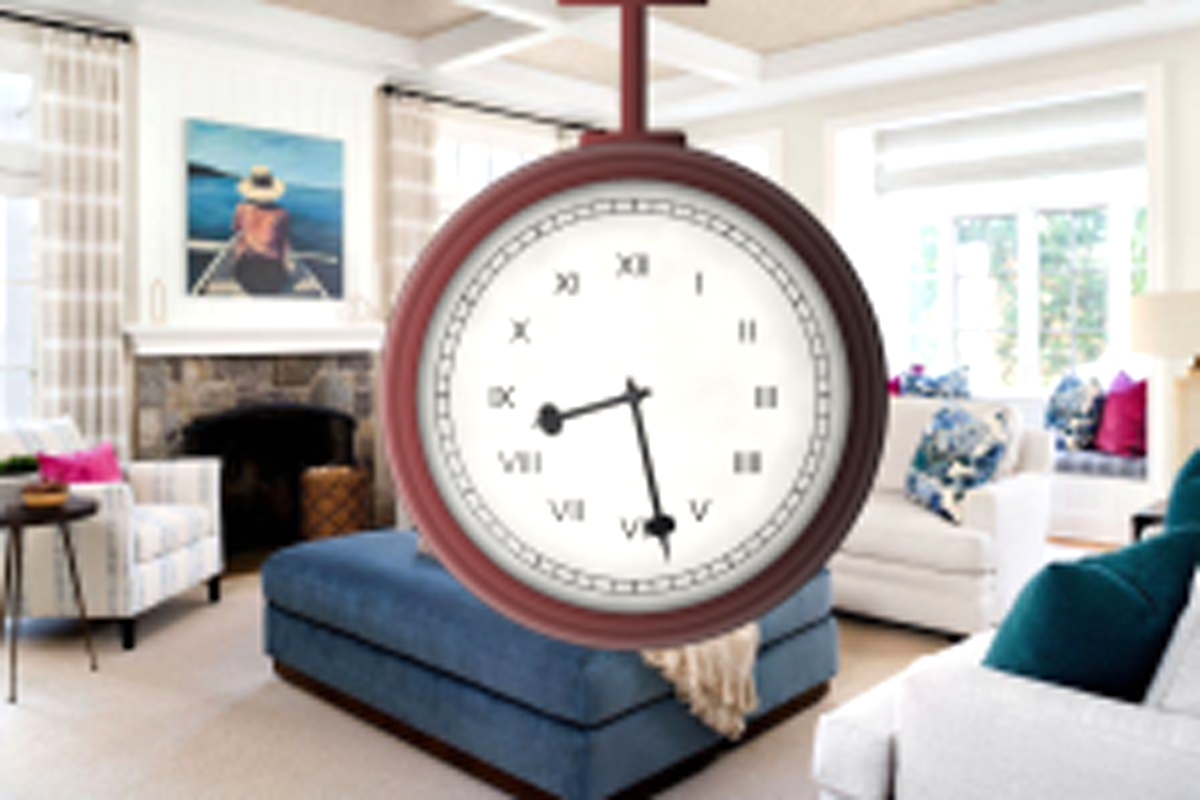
8:28
